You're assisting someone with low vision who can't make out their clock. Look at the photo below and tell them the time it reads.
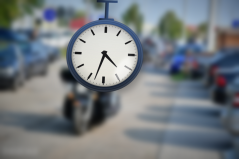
4:33
